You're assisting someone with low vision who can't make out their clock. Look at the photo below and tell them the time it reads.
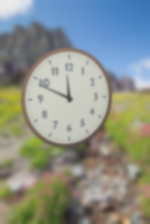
11:49
